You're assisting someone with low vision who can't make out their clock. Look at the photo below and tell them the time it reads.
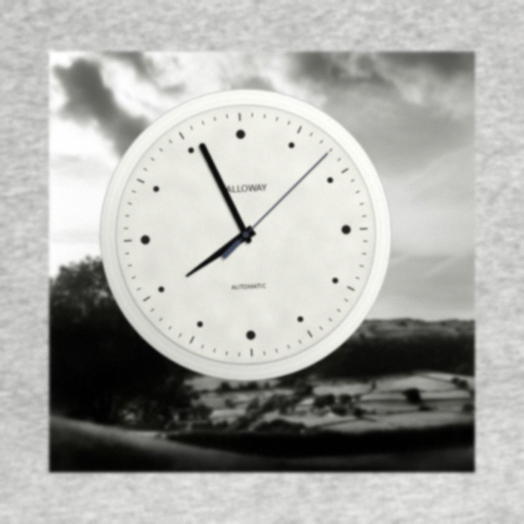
7:56:08
